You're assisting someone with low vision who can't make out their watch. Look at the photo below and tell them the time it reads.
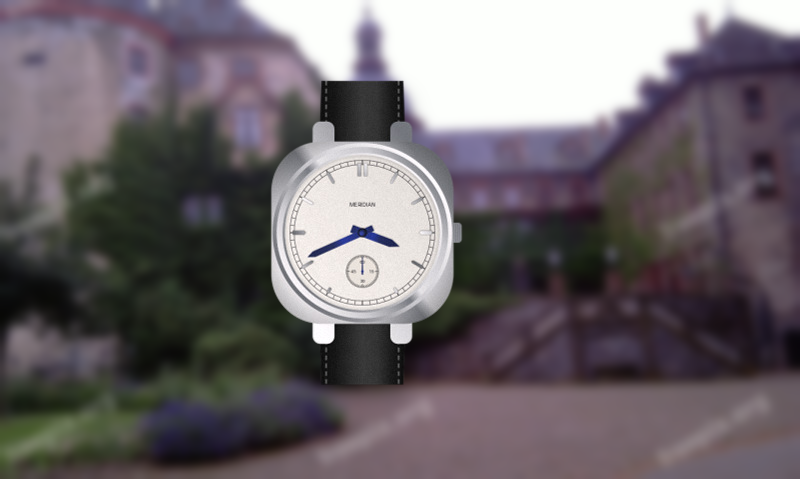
3:41
